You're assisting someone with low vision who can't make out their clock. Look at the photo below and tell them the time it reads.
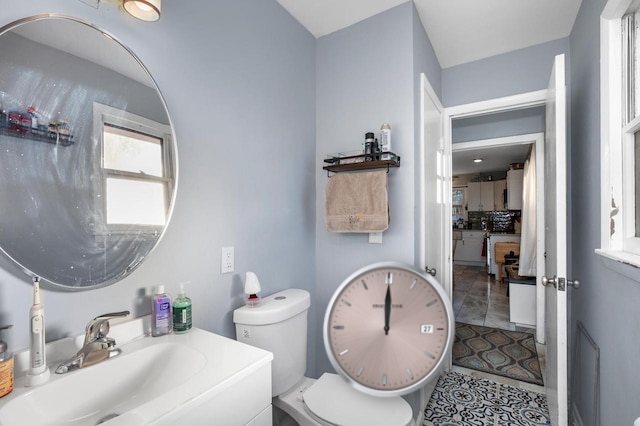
12:00
